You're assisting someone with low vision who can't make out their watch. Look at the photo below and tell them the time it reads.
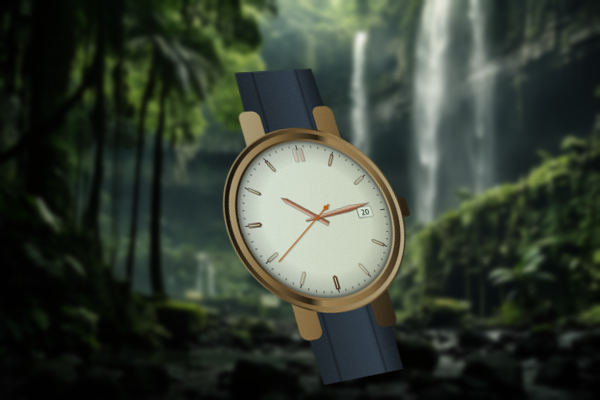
10:13:39
